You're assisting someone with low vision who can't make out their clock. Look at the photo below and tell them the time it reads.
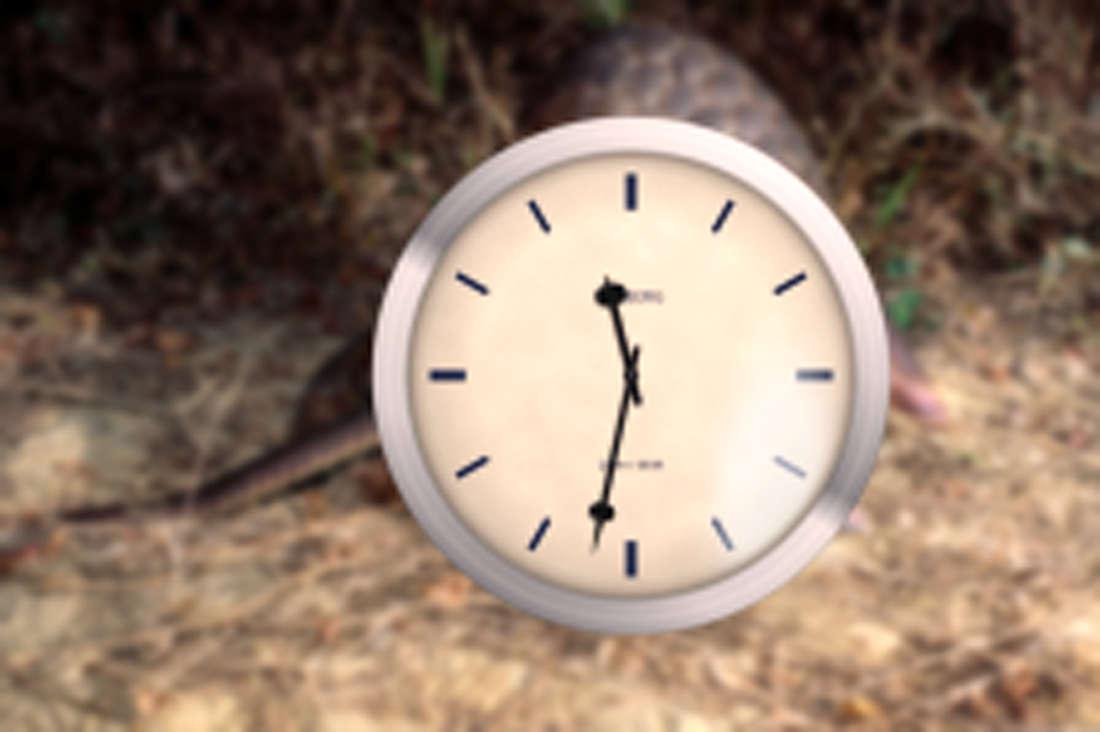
11:32
